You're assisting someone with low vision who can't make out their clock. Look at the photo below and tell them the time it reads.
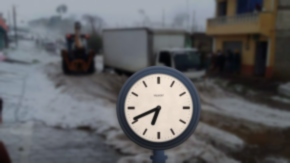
6:41
